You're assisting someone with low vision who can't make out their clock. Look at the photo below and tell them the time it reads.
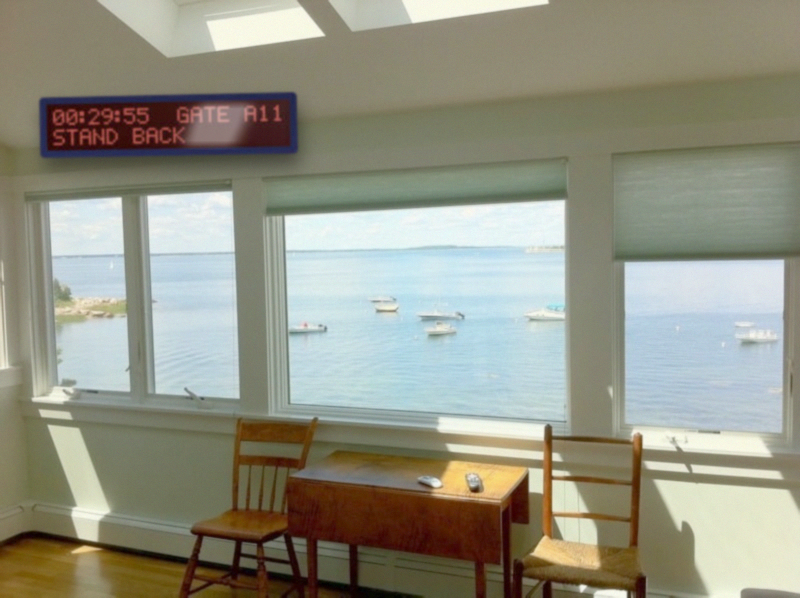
0:29:55
